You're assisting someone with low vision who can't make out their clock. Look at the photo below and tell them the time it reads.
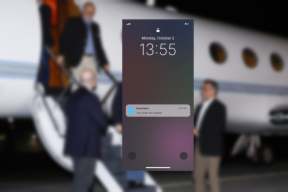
13:55
